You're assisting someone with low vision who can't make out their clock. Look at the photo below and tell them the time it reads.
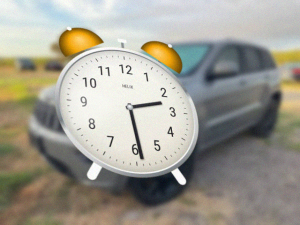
2:29
